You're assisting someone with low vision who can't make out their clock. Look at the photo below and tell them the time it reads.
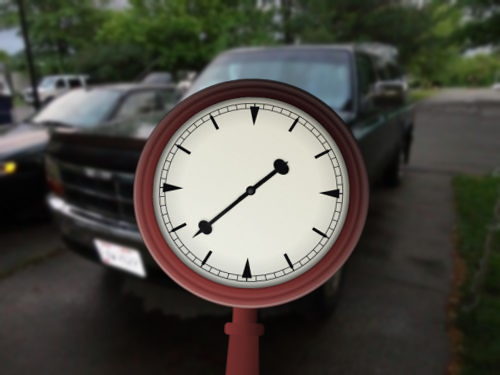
1:38
